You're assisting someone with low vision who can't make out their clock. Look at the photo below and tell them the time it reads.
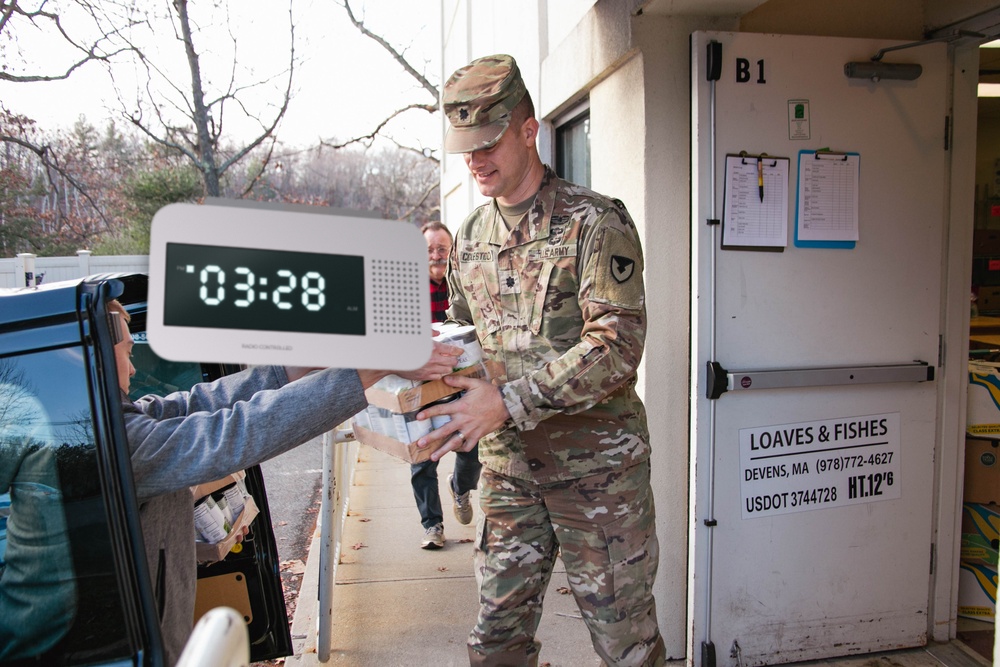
3:28
